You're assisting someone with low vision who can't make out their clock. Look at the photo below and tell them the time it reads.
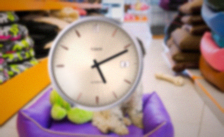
5:11
